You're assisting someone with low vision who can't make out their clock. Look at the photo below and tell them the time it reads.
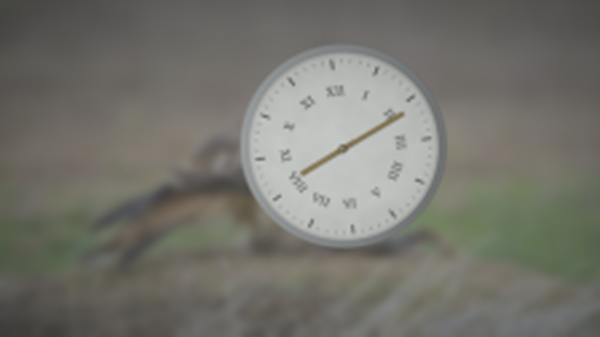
8:11
